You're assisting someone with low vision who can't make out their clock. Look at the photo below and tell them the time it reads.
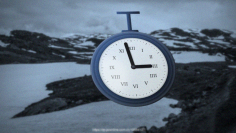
2:58
